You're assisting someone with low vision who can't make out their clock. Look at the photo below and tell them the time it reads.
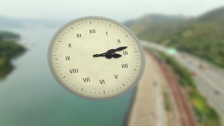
3:13
